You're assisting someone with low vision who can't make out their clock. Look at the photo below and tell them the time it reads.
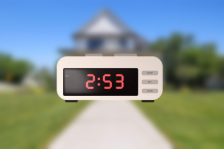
2:53
